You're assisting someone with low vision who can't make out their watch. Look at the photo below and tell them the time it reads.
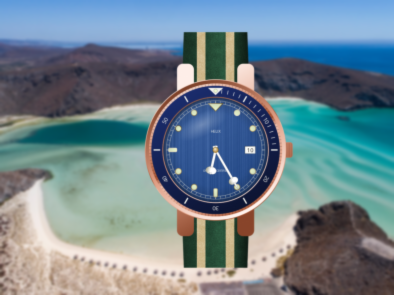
6:25
